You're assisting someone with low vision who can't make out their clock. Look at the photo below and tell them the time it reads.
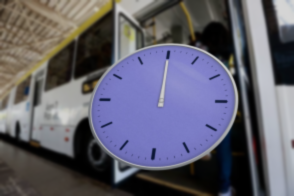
12:00
